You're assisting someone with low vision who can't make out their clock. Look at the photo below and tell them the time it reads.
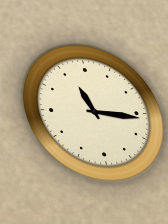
11:16
